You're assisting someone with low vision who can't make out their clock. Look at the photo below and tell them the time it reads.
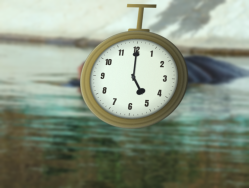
5:00
